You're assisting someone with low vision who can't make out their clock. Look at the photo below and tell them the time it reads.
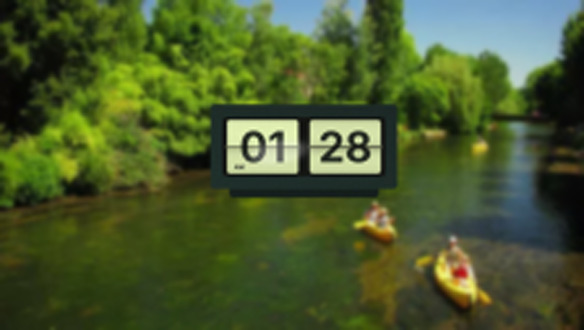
1:28
